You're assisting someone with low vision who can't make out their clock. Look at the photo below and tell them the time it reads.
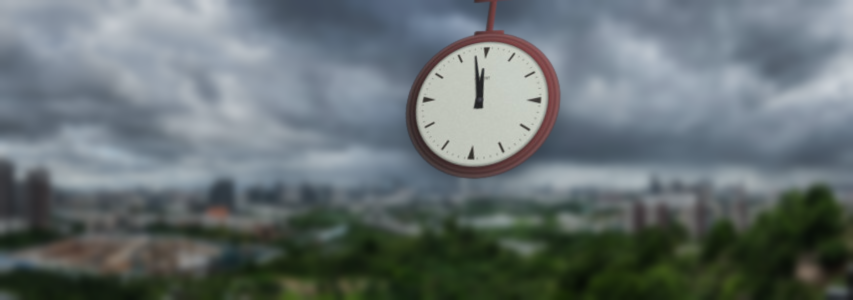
11:58
